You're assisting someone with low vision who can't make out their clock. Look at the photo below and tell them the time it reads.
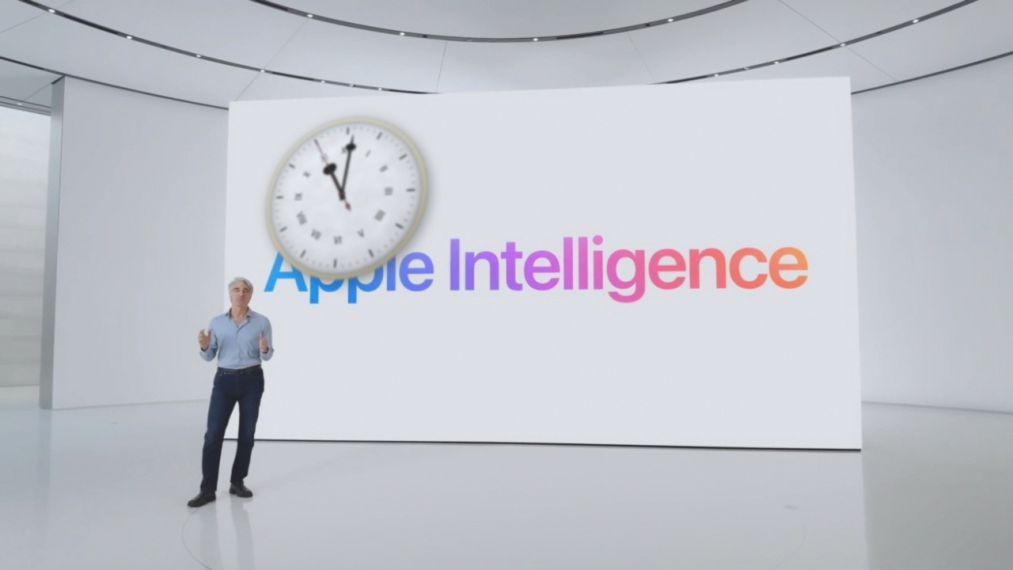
11:00:55
